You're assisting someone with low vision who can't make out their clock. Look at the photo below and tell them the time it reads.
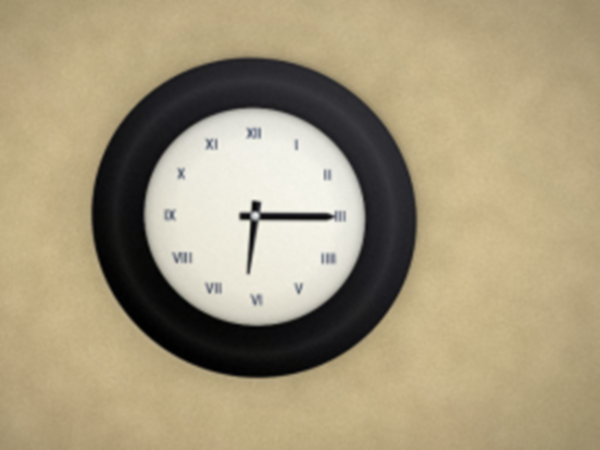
6:15
